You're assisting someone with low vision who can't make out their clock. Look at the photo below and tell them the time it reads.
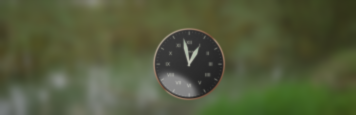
12:58
